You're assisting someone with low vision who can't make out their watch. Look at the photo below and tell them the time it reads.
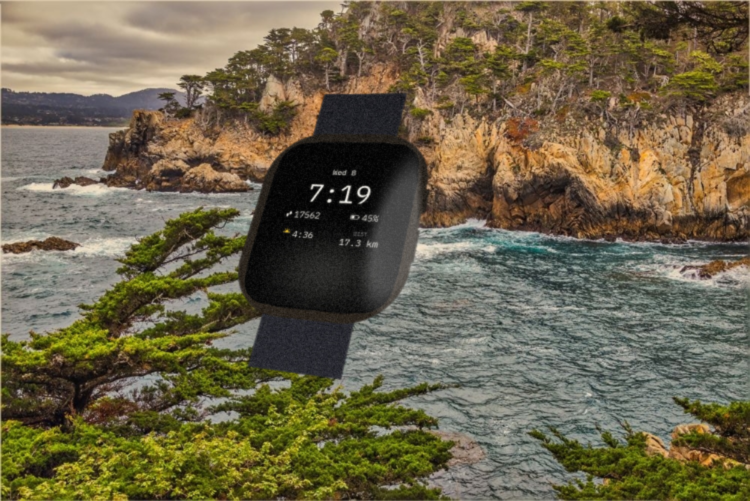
7:19
